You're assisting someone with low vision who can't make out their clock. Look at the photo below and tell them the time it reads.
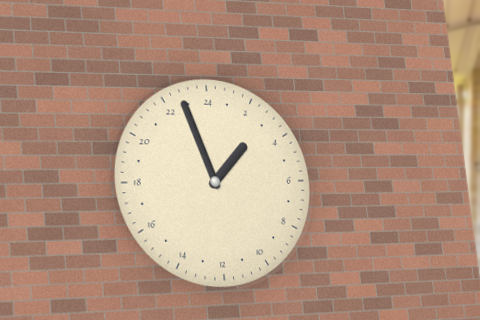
2:57
